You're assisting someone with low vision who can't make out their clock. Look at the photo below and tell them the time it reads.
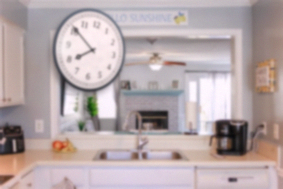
7:51
